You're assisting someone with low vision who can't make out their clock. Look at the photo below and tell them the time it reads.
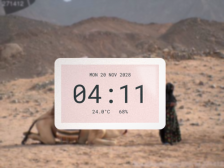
4:11
